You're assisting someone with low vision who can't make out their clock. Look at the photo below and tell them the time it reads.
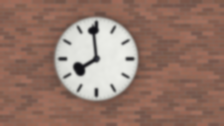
7:59
